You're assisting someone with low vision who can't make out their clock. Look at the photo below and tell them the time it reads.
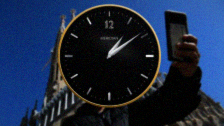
1:09
